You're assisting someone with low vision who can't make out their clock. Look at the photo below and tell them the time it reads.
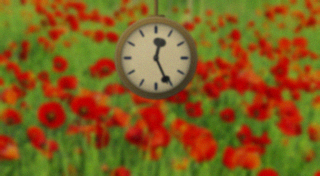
12:26
